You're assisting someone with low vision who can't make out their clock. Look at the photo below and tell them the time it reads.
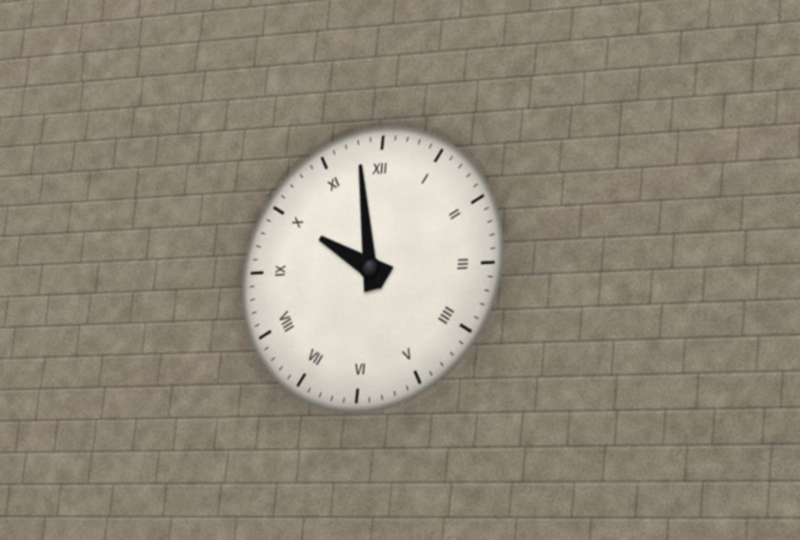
9:58
